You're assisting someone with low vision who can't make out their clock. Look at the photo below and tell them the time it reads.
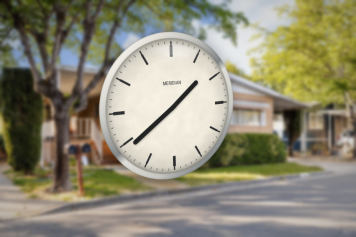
1:39
